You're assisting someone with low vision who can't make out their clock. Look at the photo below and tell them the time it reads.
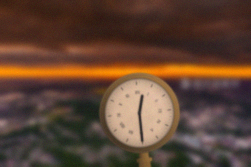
12:30
